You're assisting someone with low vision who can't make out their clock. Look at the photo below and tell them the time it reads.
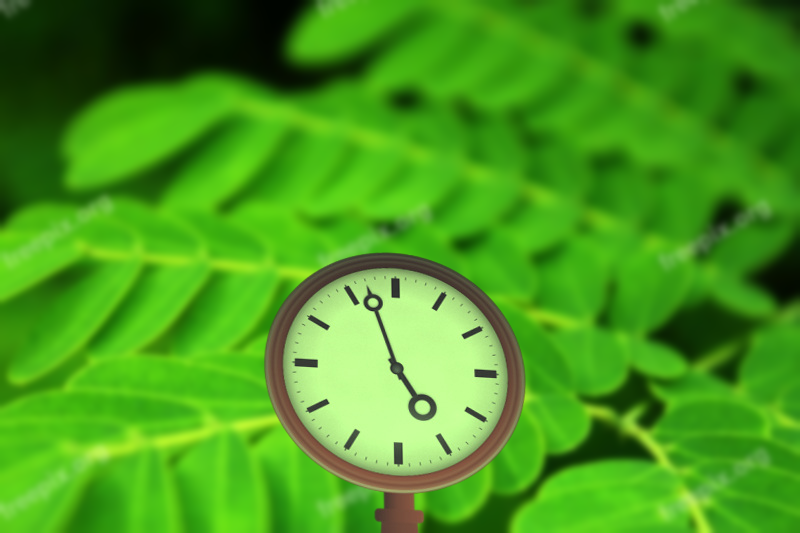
4:57
